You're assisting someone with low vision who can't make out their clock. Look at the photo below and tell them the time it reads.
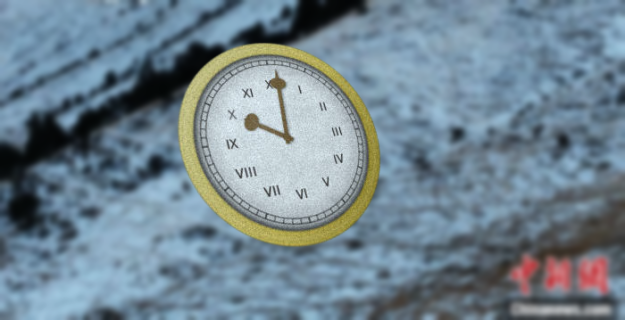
10:01
